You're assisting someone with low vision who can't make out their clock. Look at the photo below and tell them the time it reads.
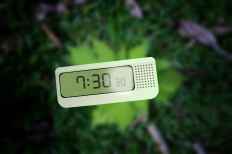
7:30:30
